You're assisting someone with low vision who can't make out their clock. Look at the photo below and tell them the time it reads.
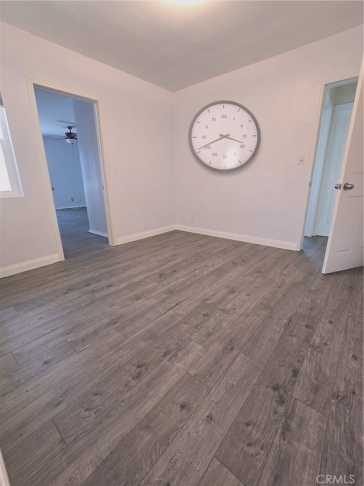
3:41
